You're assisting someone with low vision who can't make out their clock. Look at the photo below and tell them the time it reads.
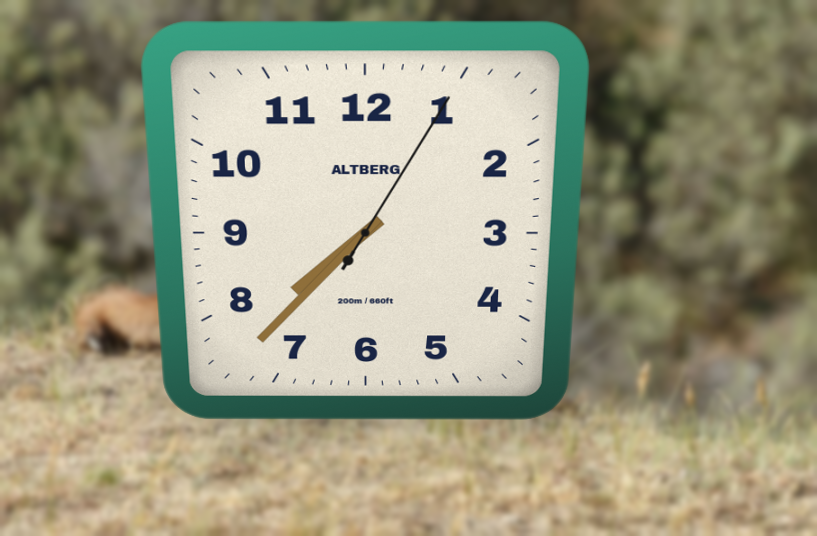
7:37:05
